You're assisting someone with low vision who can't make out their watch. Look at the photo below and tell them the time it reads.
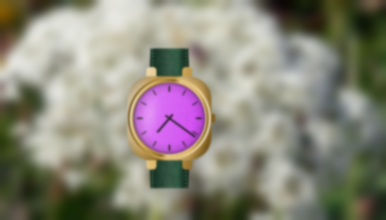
7:21
